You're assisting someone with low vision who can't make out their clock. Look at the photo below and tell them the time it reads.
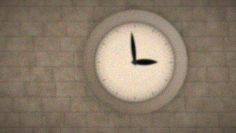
2:59
